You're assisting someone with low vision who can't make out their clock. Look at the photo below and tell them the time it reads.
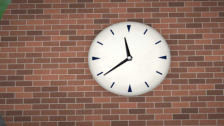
11:39
